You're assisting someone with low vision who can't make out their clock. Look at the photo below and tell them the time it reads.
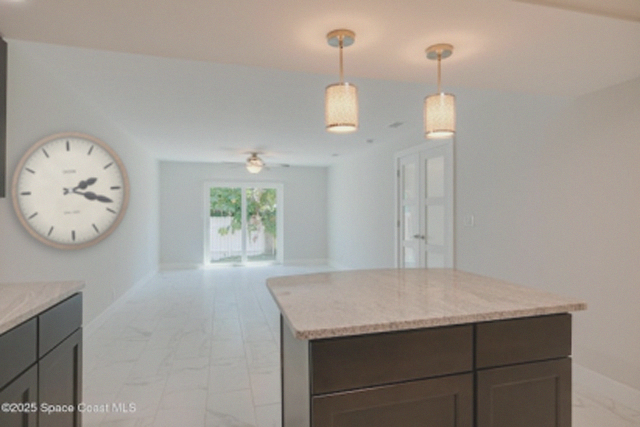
2:18
